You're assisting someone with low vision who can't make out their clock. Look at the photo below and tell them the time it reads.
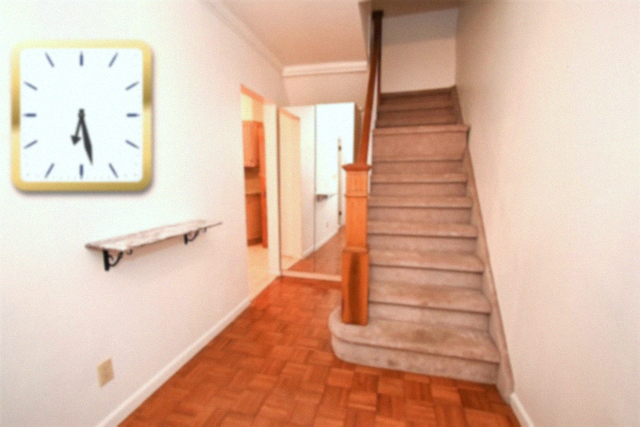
6:28
